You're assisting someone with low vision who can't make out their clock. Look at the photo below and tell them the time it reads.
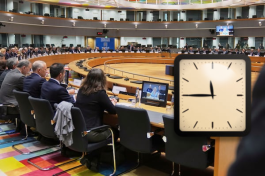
11:45
